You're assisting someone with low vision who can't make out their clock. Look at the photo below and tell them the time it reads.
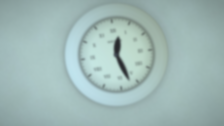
12:27
